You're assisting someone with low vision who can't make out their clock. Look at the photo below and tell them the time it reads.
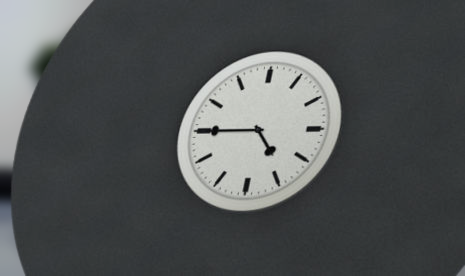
4:45
